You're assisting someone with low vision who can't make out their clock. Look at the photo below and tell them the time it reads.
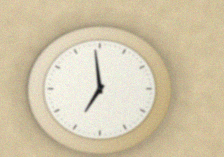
6:59
